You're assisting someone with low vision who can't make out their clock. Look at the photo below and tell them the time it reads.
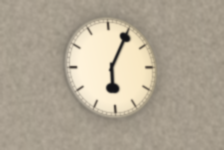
6:05
